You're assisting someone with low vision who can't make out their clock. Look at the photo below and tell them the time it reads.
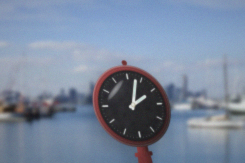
2:03
